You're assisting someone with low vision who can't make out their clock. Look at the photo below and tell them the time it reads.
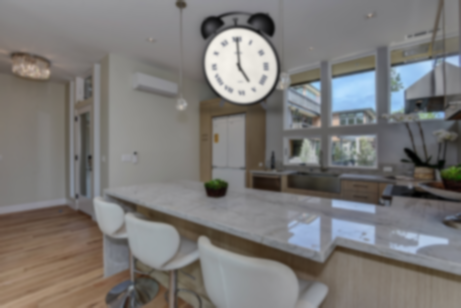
5:00
